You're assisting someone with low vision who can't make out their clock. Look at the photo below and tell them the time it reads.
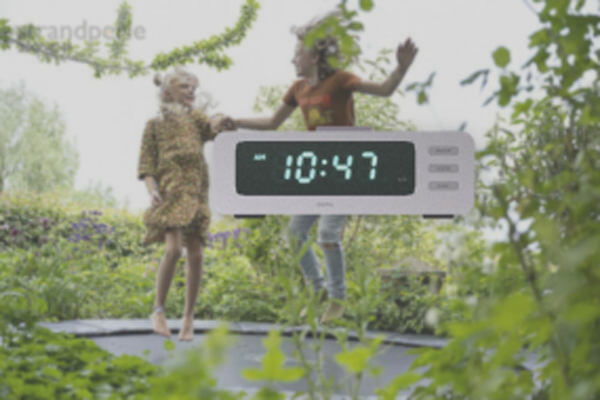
10:47
